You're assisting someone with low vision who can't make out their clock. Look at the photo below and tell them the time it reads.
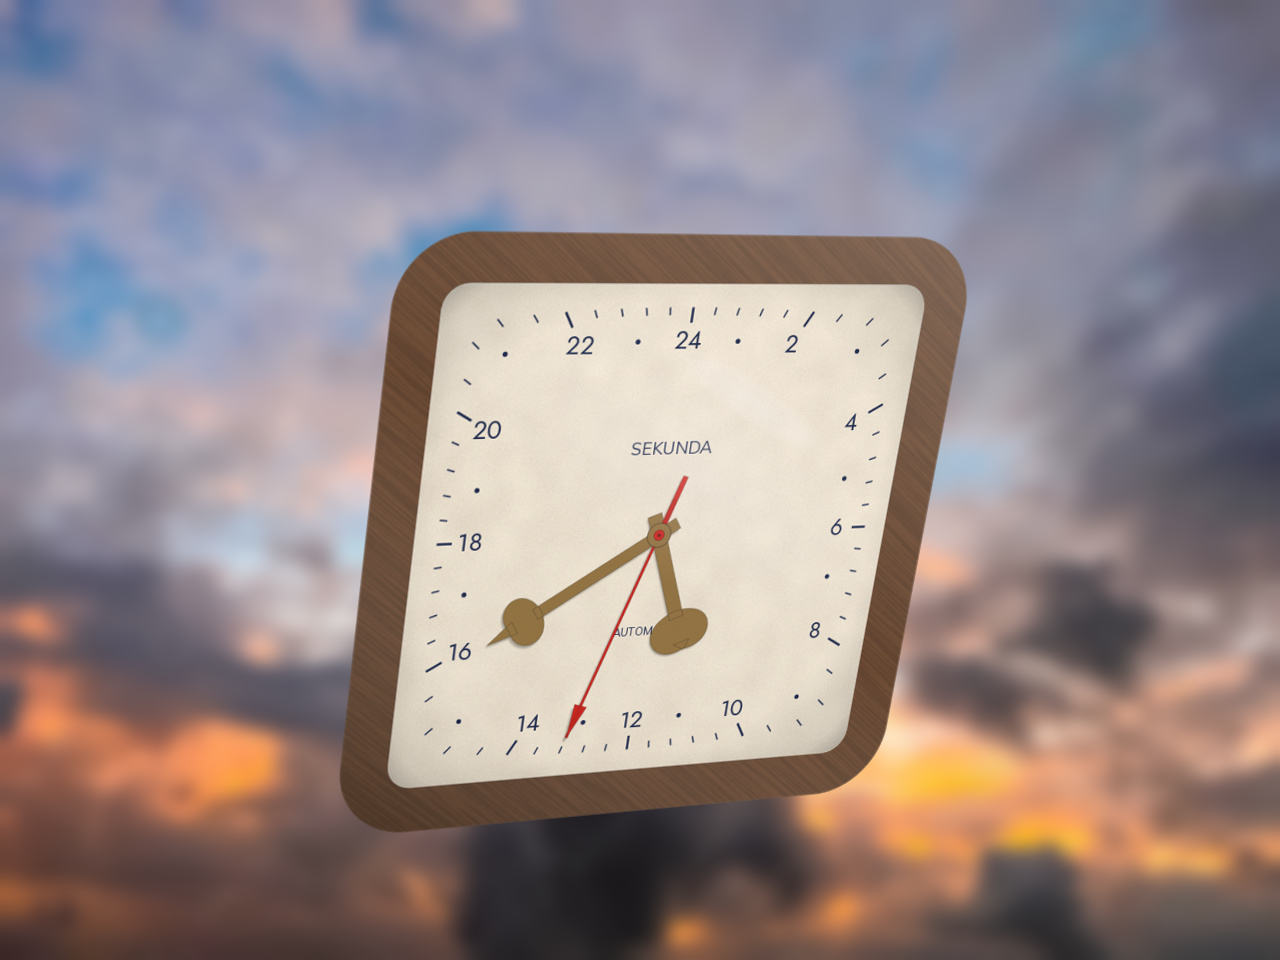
10:39:33
